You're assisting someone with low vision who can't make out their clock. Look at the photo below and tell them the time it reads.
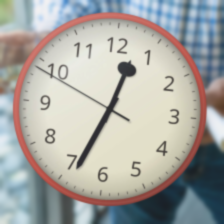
12:33:49
